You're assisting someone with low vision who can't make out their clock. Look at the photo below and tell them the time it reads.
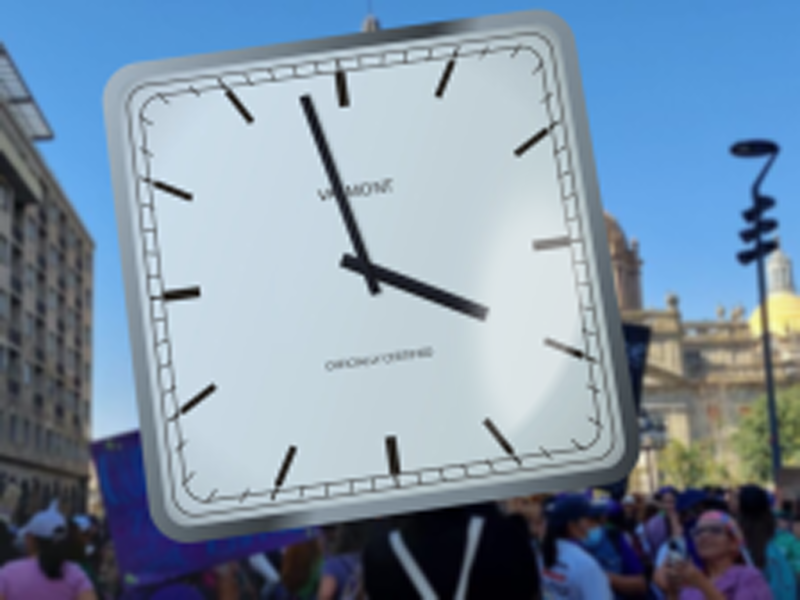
3:58
